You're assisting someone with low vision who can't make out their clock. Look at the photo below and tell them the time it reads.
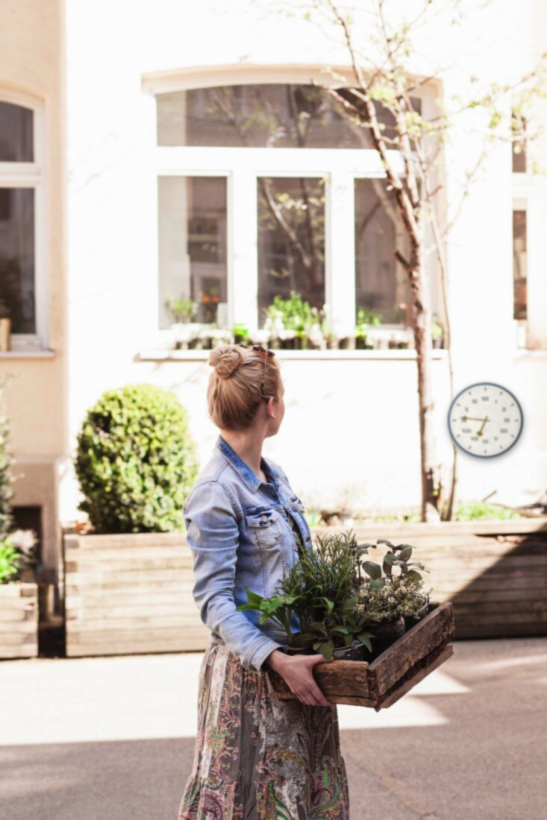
6:46
